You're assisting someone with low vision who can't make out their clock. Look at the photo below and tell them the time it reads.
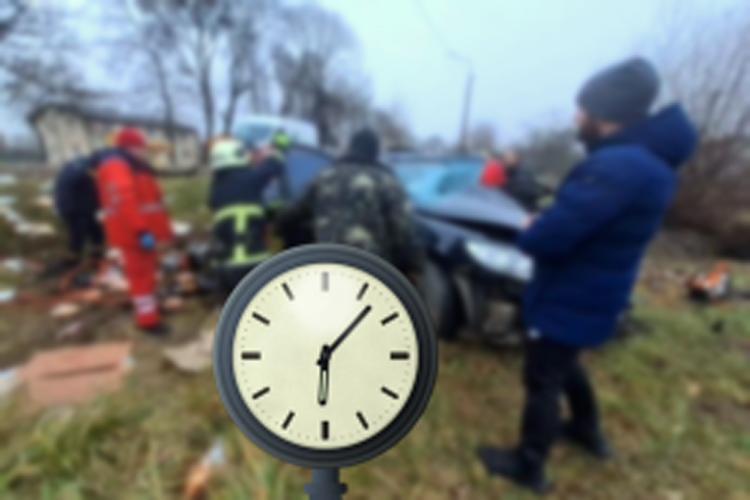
6:07
